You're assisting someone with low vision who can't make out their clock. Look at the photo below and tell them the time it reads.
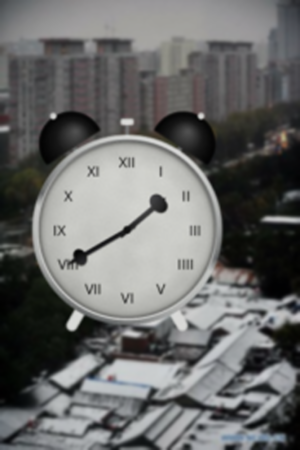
1:40
